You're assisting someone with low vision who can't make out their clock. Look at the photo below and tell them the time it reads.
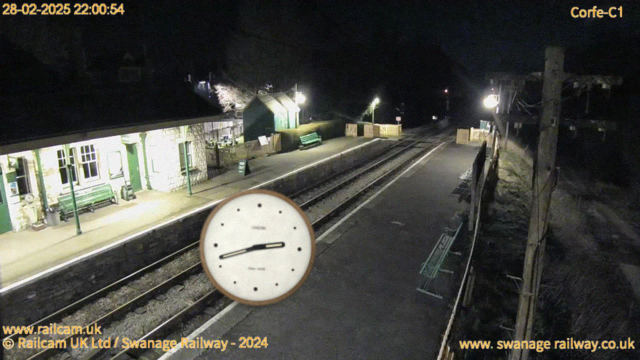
2:42
